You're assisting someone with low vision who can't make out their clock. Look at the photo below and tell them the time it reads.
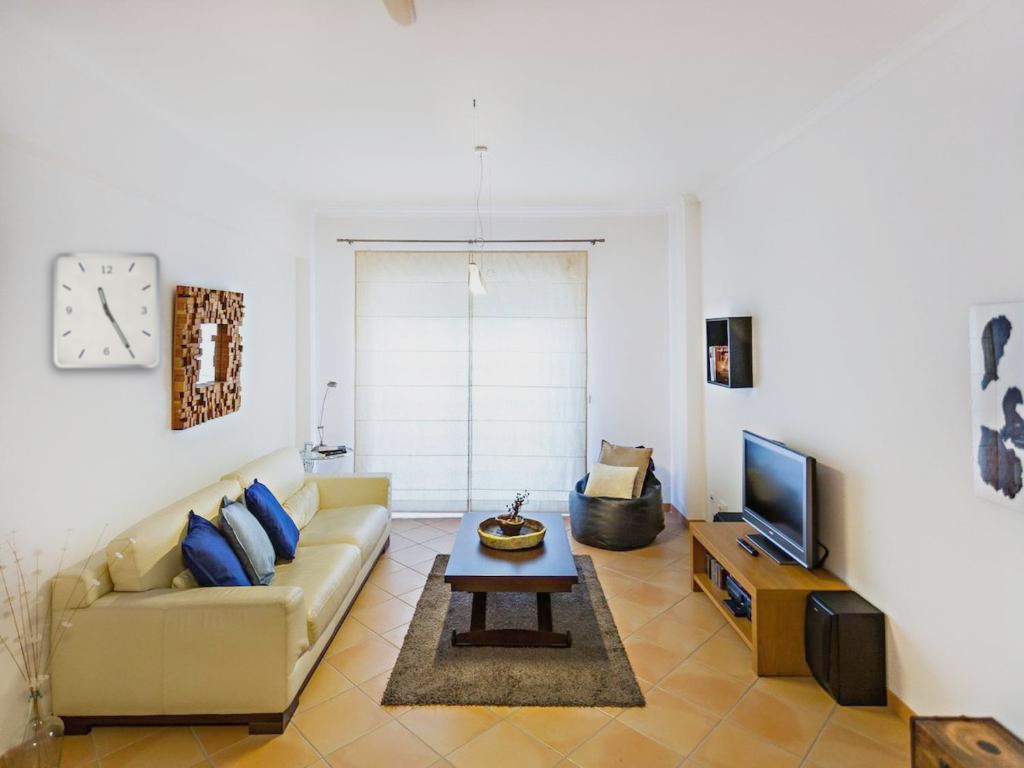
11:25
